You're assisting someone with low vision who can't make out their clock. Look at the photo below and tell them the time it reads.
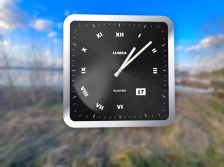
1:08
